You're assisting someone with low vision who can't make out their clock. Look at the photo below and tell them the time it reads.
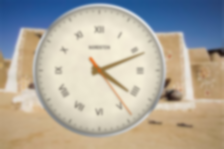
4:11:24
